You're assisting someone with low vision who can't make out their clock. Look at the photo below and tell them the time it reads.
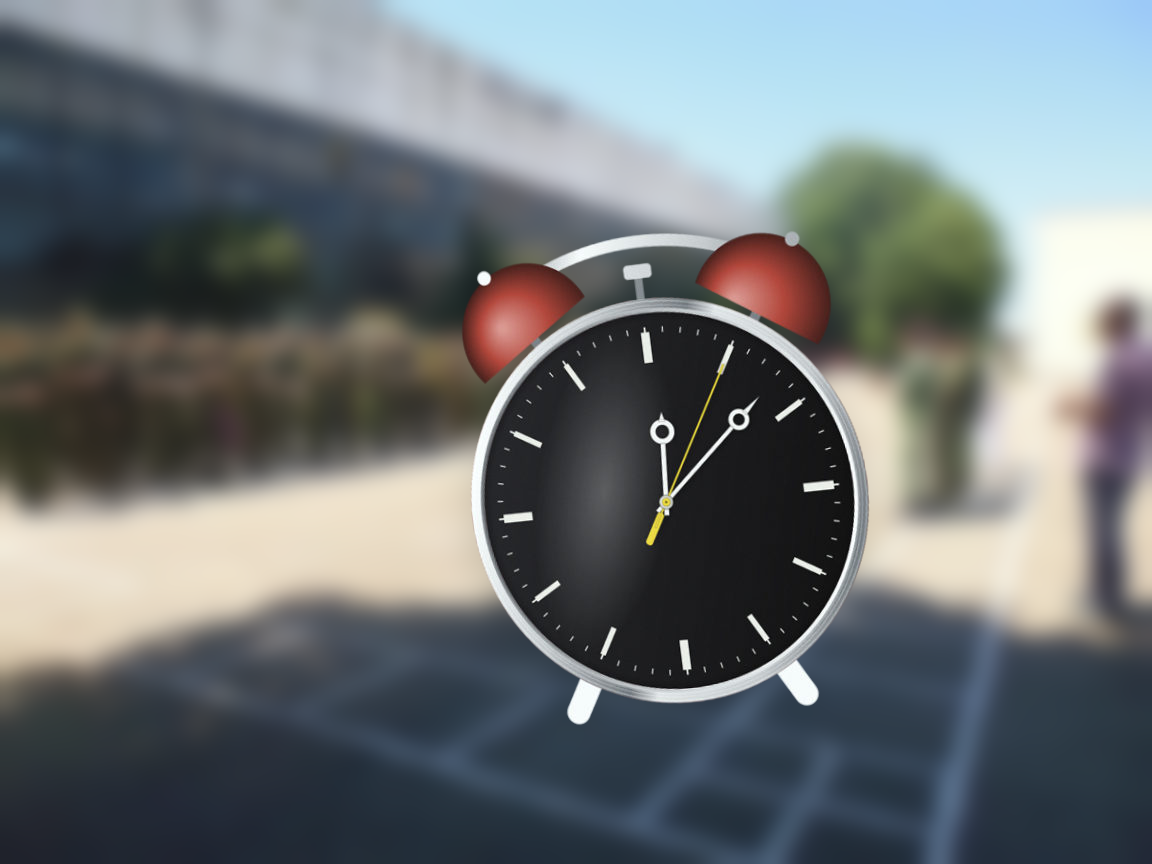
12:08:05
